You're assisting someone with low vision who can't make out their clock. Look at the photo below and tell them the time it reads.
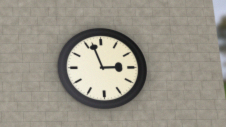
2:57
